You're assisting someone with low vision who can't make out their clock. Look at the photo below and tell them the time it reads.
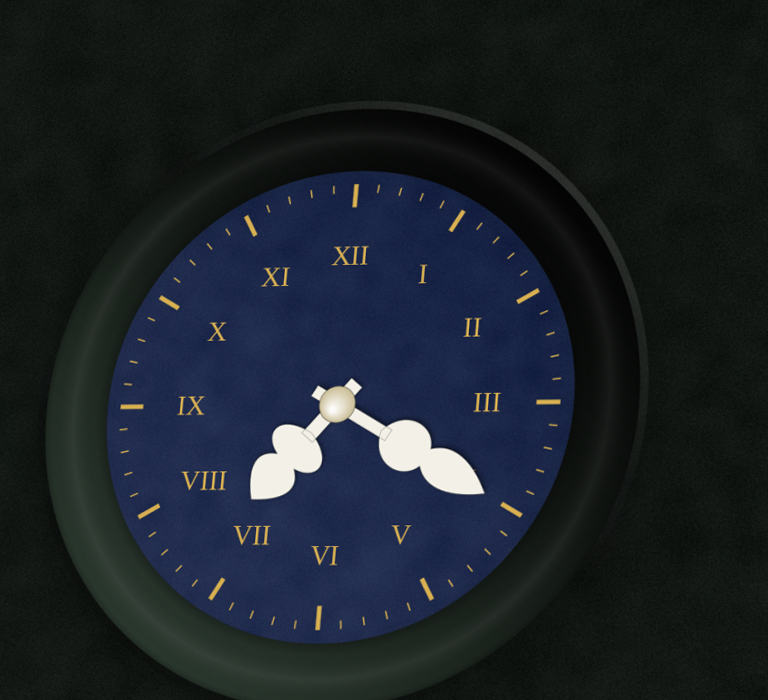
7:20
